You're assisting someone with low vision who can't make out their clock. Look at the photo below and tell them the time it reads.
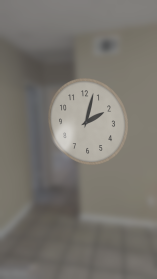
2:03
